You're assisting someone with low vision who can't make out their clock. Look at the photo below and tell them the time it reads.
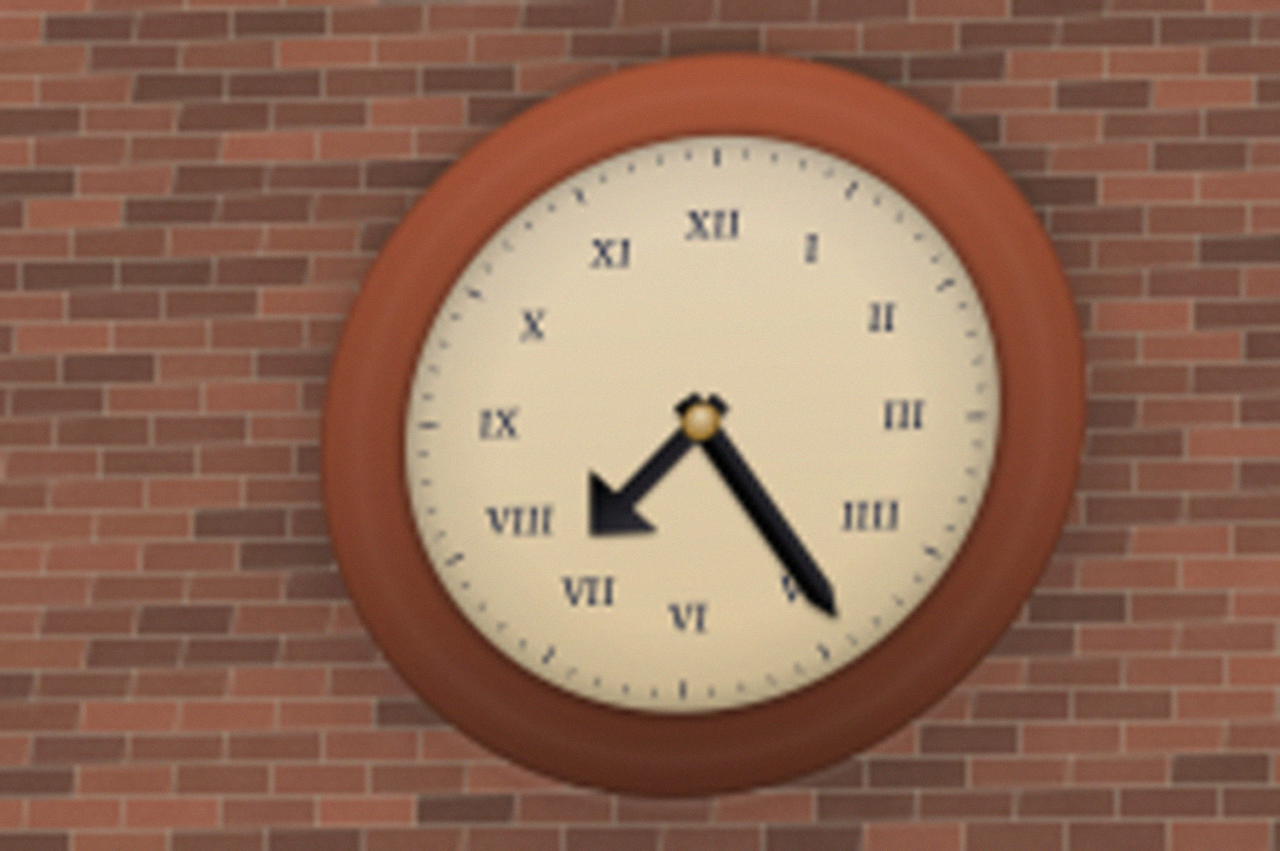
7:24
